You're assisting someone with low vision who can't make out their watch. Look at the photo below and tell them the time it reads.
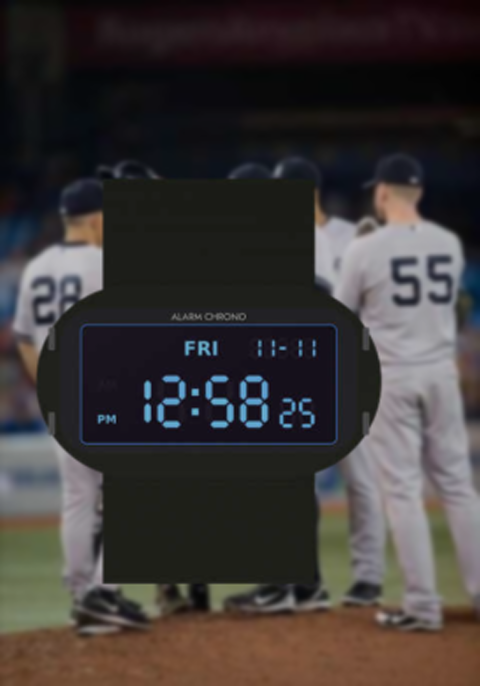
12:58:25
